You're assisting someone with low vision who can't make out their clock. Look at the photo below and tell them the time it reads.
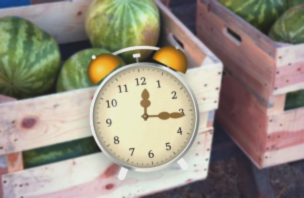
12:16
